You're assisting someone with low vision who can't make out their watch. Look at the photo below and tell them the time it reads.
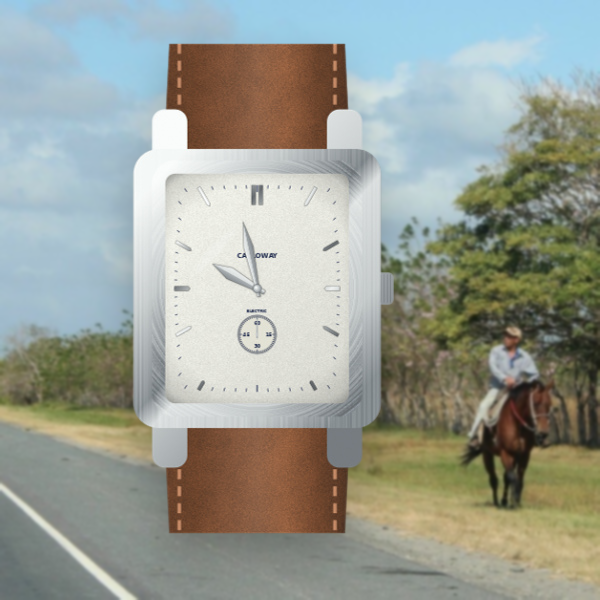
9:58
